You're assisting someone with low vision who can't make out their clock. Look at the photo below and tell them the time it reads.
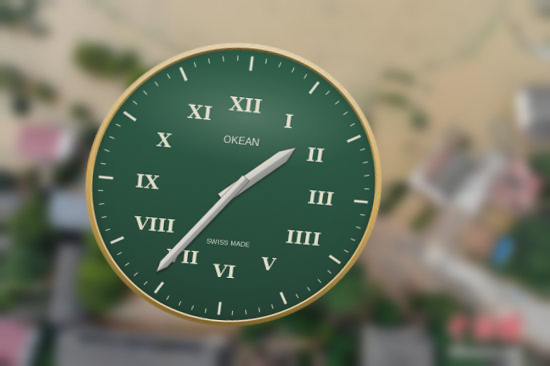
1:36
